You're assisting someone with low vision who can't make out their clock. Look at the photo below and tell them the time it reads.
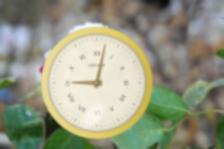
9:02
